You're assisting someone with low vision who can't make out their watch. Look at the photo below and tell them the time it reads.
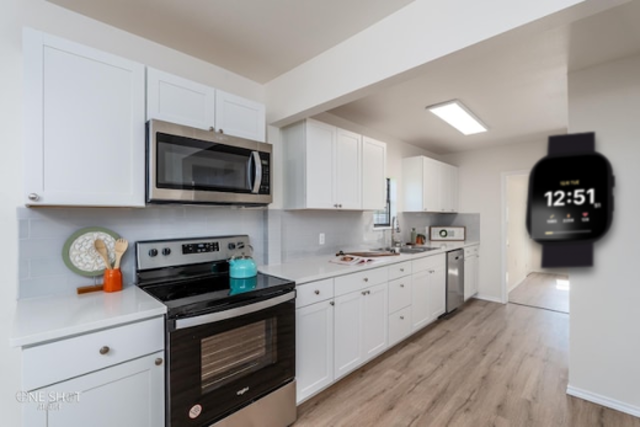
12:51
